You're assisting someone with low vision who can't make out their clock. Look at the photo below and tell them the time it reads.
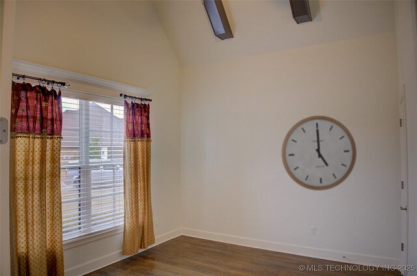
5:00
